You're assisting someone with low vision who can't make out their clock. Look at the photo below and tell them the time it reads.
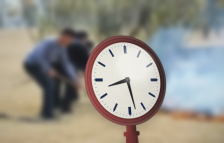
8:28
